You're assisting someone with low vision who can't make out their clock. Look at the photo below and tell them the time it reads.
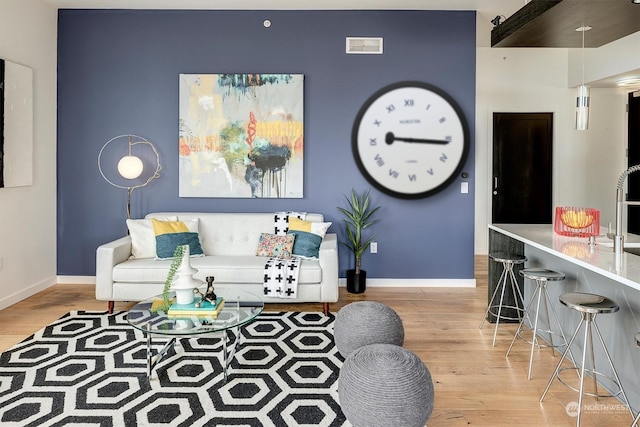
9:16
